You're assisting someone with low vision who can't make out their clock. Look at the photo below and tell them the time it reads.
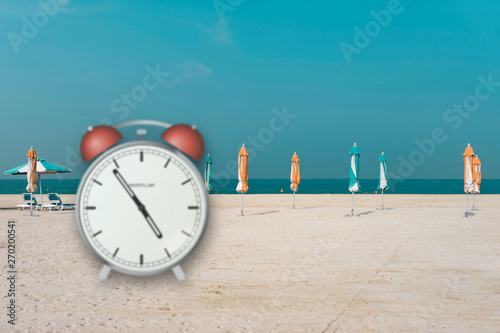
4:54
